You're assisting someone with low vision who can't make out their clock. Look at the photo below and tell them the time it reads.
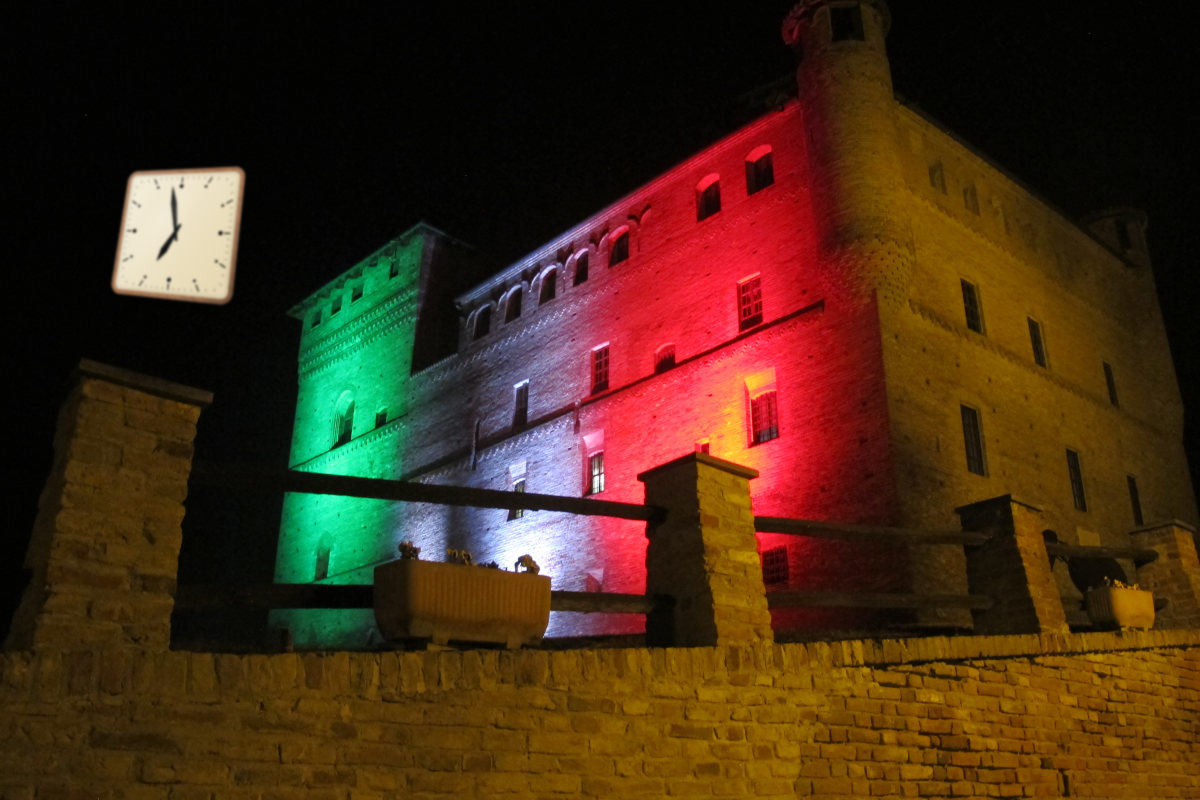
6:58
